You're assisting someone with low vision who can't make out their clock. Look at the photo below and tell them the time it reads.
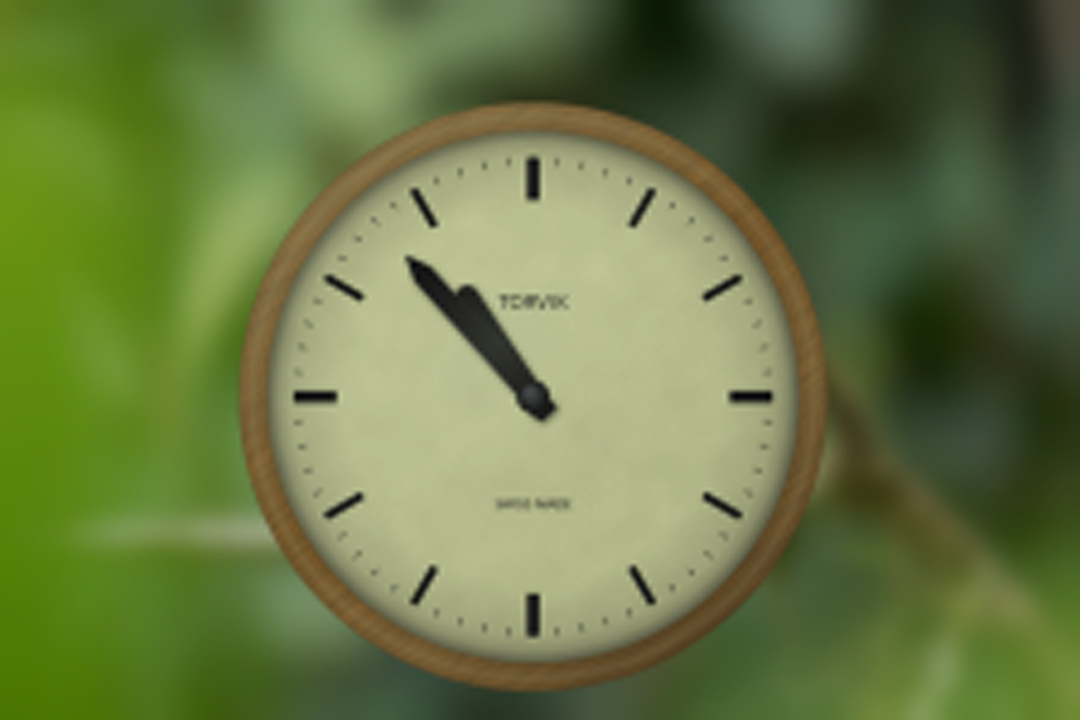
10:53
